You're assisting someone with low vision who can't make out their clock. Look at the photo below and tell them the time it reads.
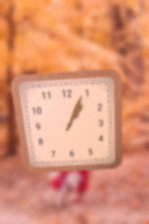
1:04
